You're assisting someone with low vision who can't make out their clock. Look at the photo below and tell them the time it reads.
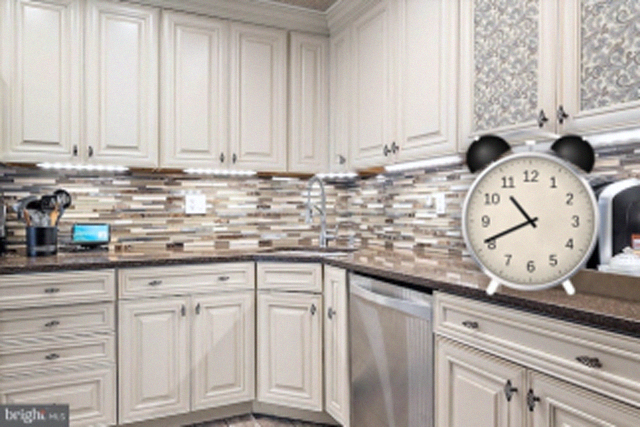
10:41
